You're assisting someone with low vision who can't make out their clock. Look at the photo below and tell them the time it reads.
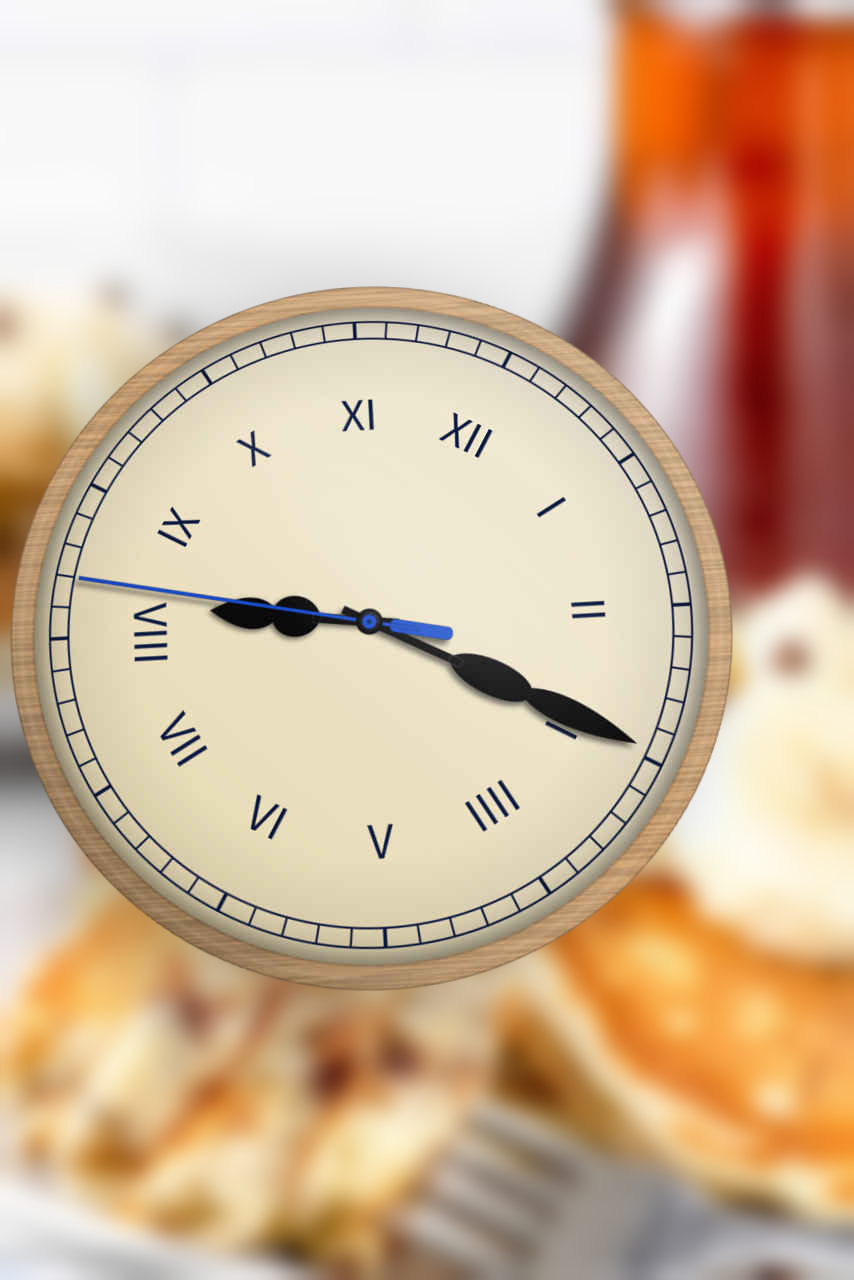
8:14:42
